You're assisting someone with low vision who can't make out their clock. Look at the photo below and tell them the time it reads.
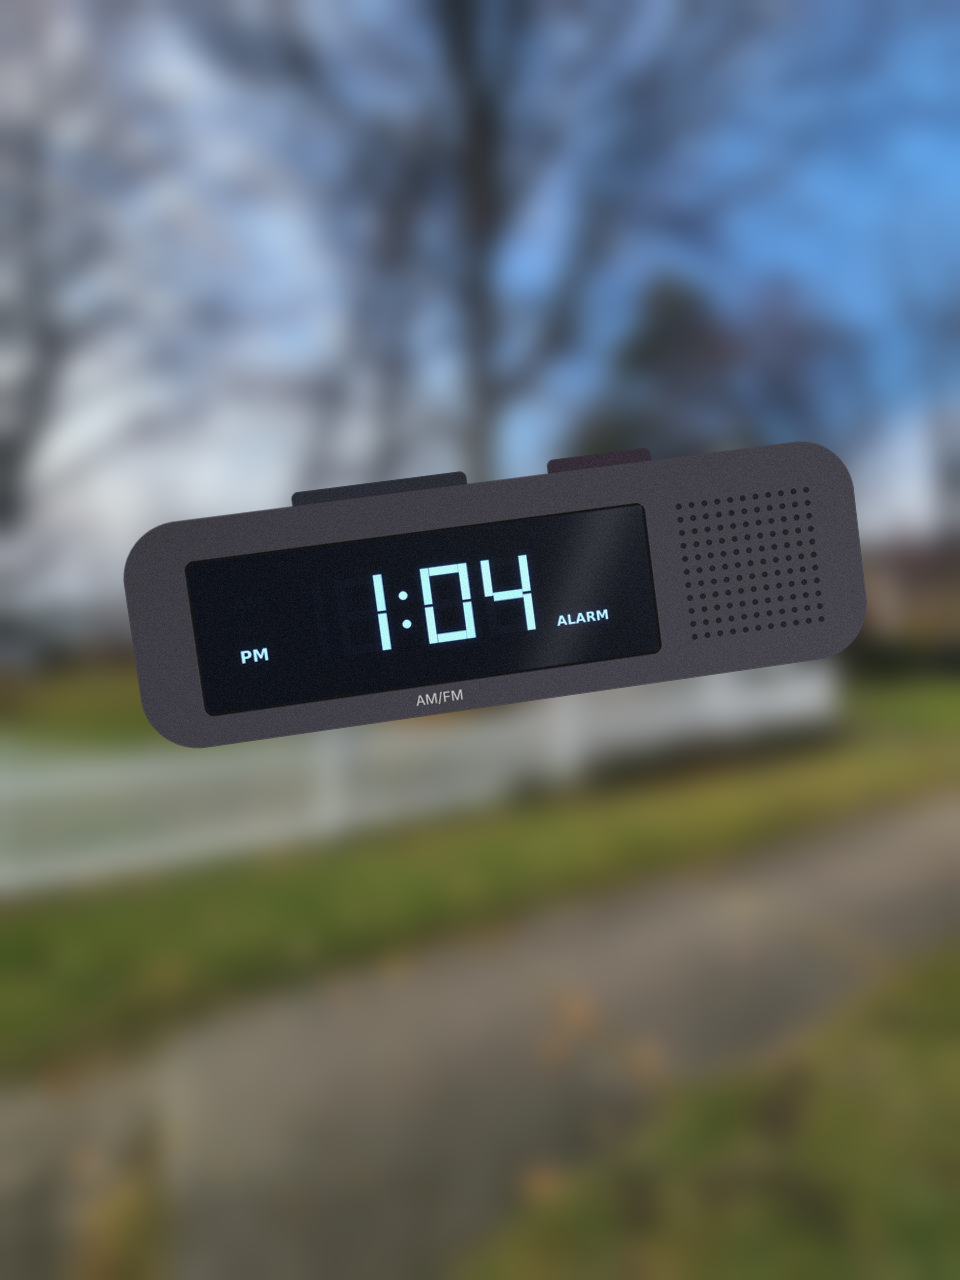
1:04
